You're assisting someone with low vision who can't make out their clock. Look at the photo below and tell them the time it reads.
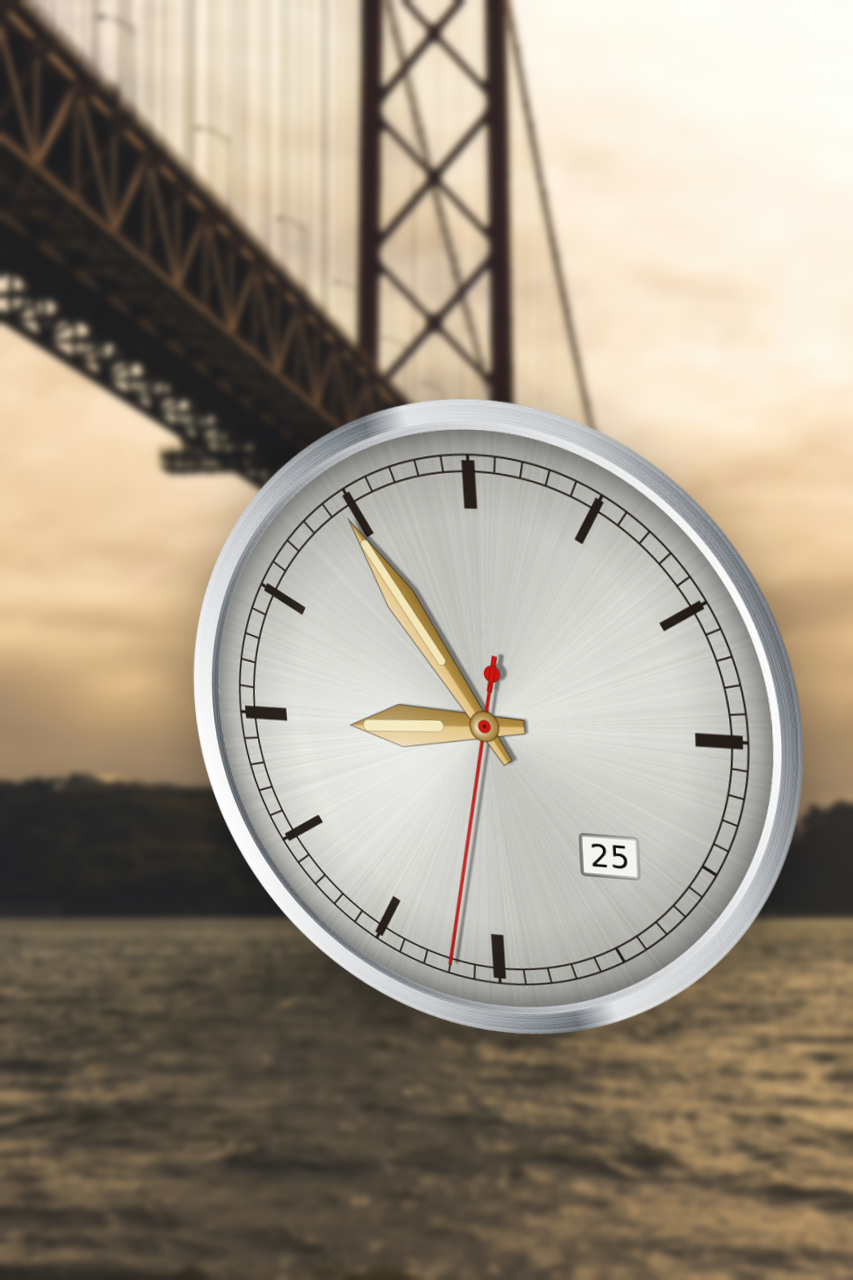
8:54:32
